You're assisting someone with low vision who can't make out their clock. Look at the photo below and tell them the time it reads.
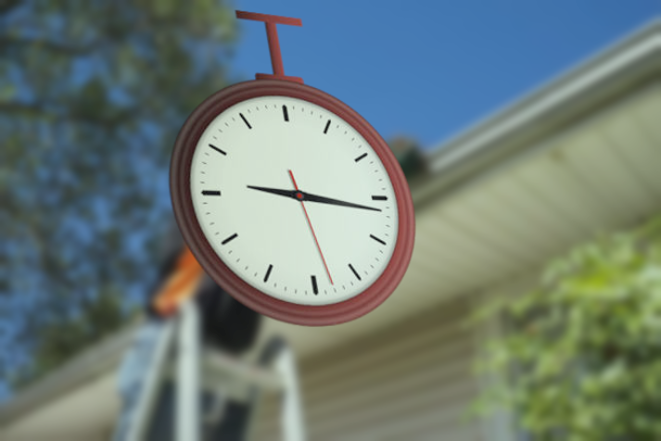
9:16:28
